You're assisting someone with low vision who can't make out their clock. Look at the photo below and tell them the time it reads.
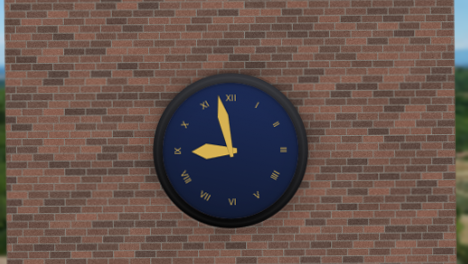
8:58
